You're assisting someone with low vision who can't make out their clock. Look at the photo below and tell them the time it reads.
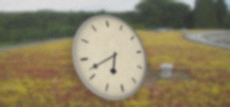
6:42
